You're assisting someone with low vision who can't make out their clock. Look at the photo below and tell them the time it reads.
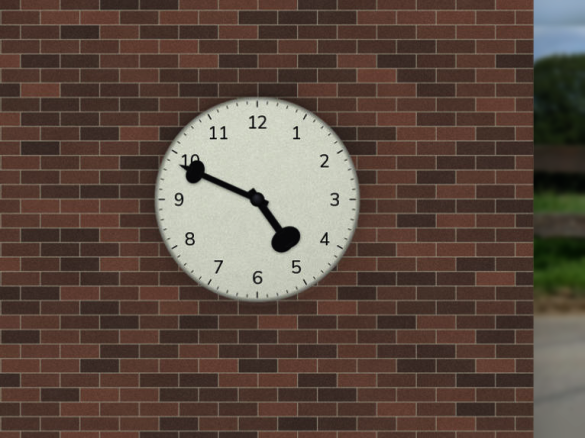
4:49
